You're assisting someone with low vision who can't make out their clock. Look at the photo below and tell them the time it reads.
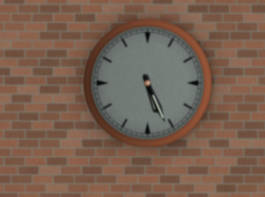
5:26
